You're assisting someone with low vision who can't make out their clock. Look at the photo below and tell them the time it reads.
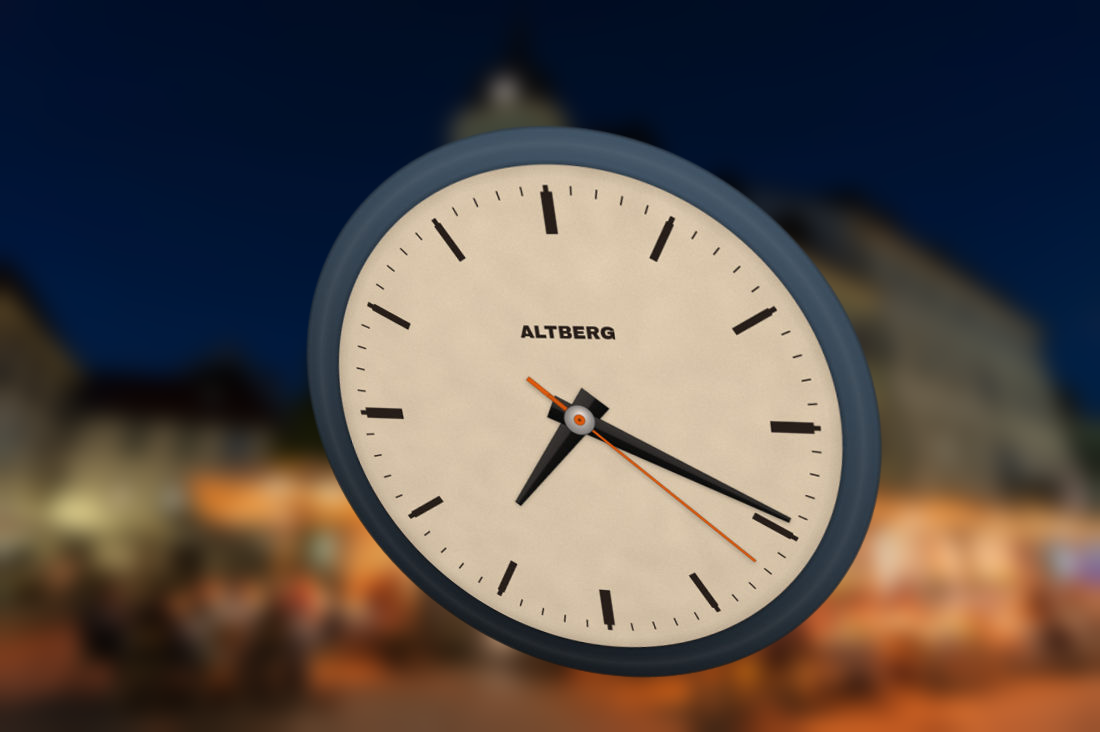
7:19:22
